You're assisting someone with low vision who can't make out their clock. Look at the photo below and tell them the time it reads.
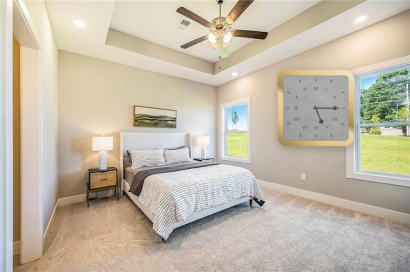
5:15
